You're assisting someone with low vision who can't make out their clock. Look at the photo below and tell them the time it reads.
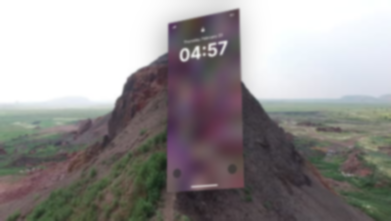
4:57
